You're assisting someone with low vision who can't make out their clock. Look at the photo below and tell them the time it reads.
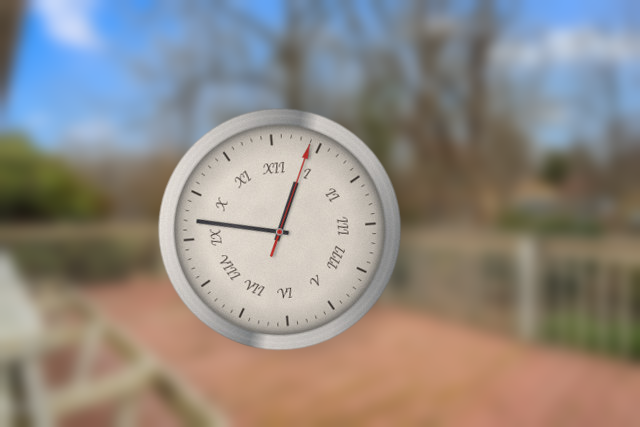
12:47:04
